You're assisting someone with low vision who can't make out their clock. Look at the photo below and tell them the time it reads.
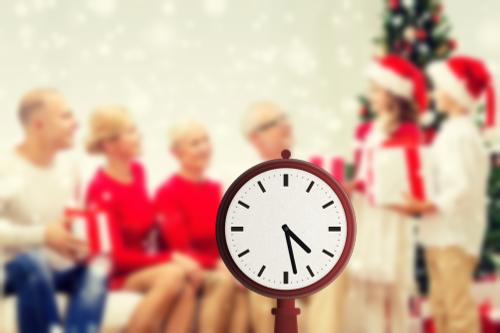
4:28
